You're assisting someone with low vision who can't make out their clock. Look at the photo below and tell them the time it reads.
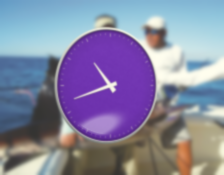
10:42
